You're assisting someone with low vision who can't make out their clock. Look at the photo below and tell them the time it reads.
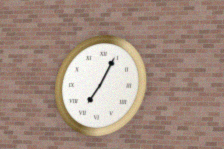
7:04
